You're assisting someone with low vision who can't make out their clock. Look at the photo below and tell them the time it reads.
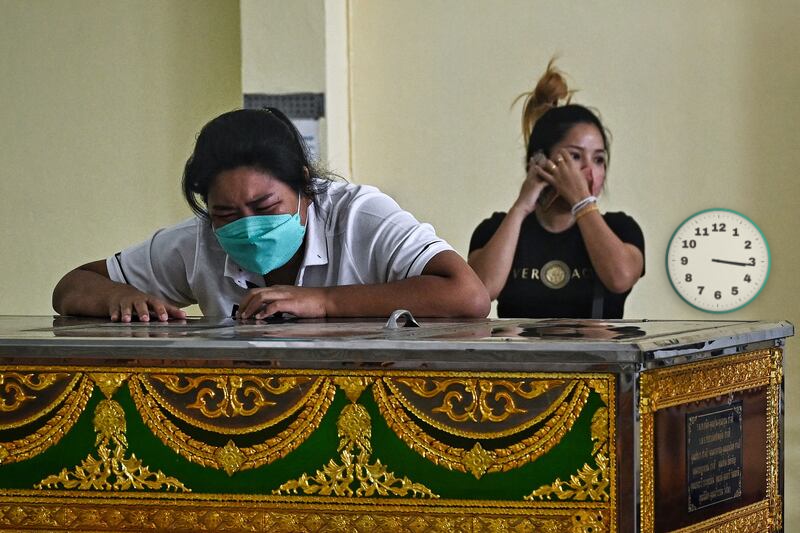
3:16
